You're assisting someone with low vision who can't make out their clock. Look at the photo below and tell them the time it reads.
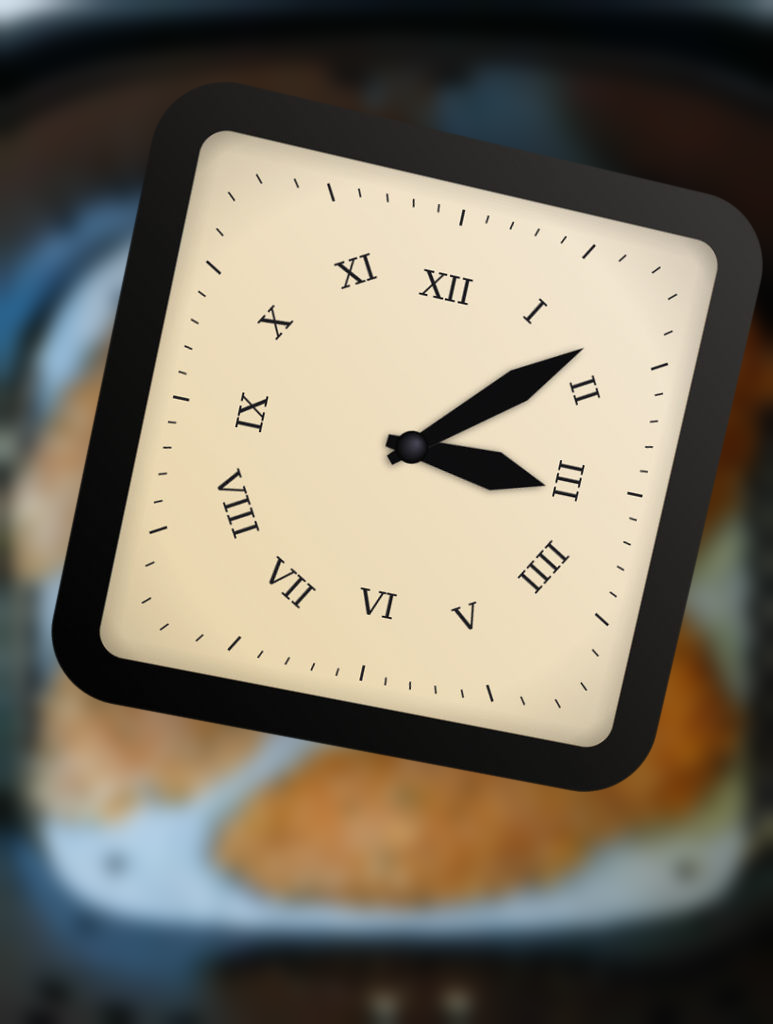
3:08
